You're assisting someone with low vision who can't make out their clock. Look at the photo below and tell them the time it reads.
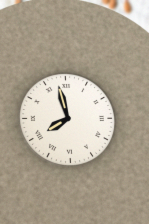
7:58
